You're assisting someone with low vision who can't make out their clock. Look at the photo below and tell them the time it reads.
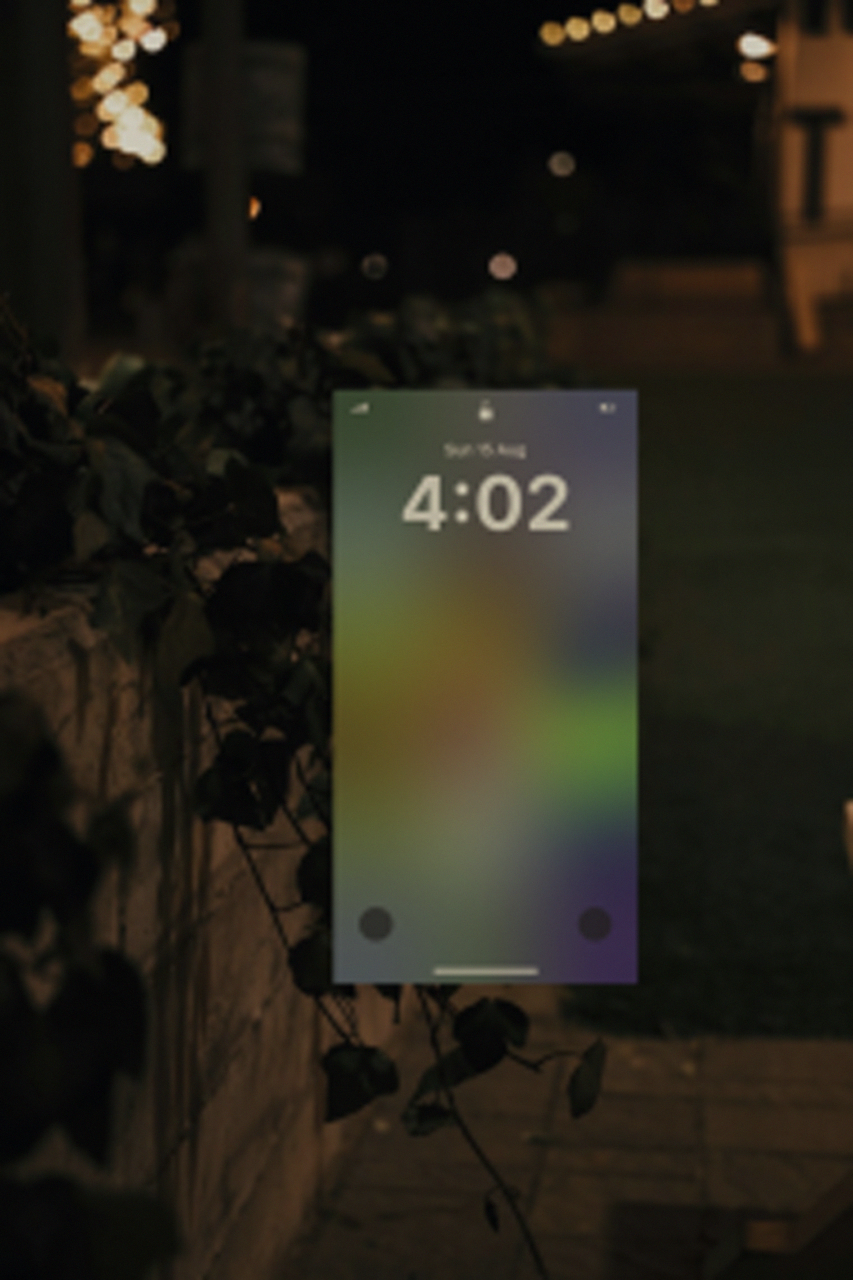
4:02
